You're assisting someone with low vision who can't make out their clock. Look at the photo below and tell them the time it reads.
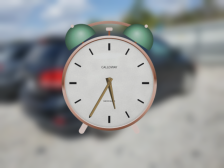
5:35
